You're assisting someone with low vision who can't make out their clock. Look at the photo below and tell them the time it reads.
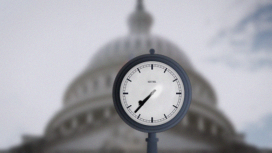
7:37
